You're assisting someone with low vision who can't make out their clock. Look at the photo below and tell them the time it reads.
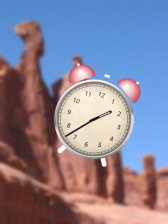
1:37
